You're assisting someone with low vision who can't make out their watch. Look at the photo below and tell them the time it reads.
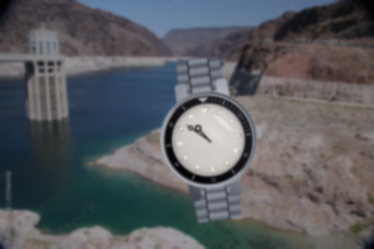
10:52
